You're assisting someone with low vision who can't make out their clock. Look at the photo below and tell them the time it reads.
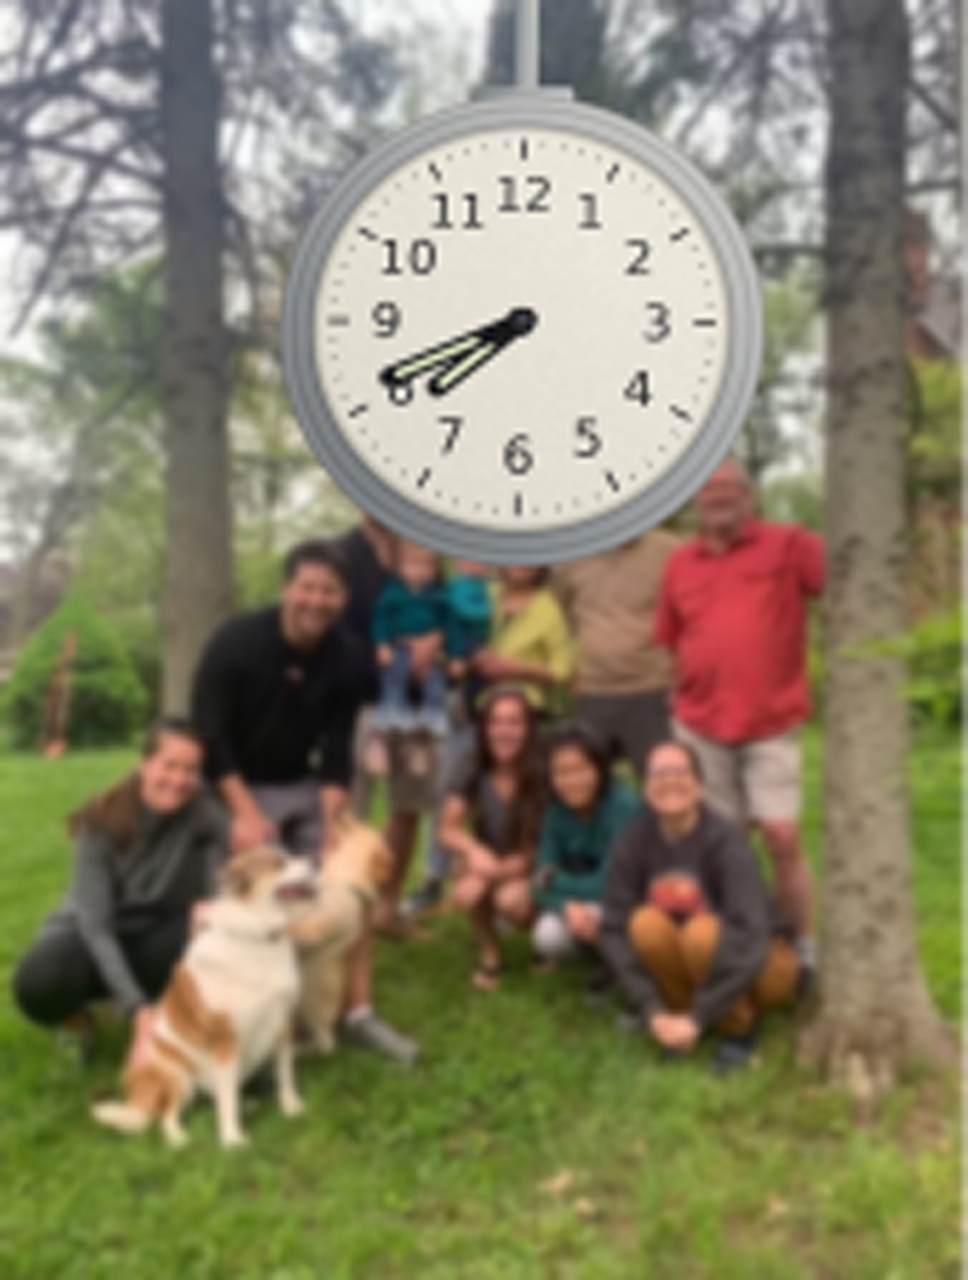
7:41
